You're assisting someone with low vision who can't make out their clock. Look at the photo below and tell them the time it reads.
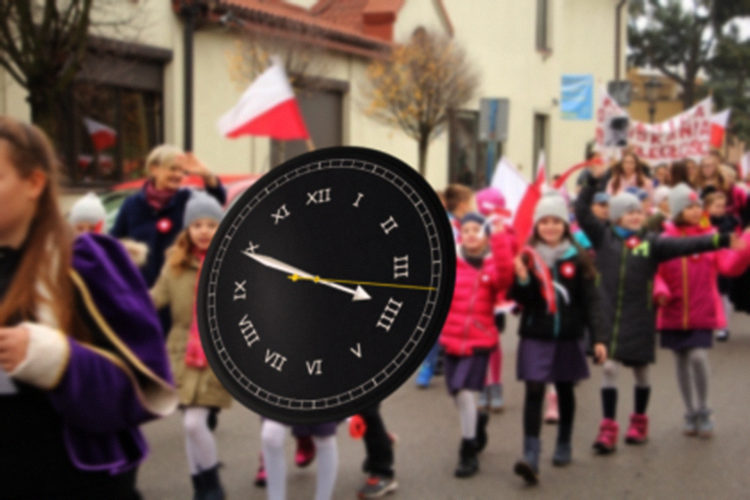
3:49:17
